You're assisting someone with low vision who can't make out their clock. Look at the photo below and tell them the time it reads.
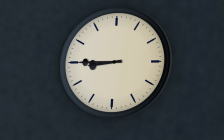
8:45
